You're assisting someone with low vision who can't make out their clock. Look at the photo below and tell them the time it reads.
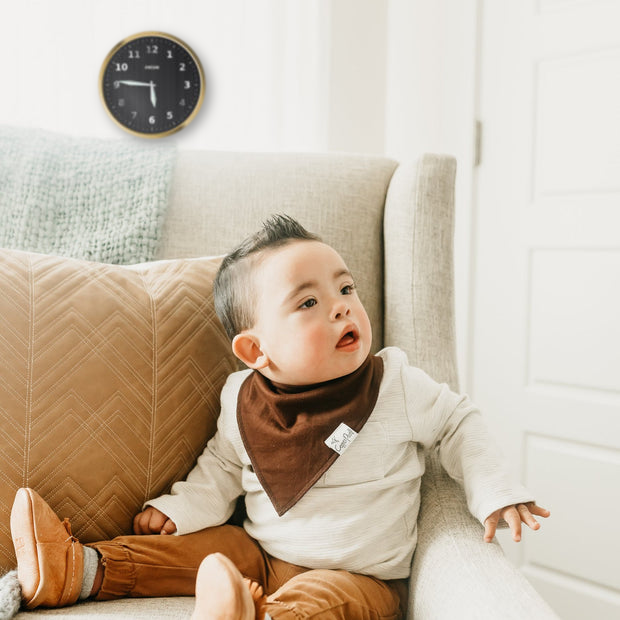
5:46
